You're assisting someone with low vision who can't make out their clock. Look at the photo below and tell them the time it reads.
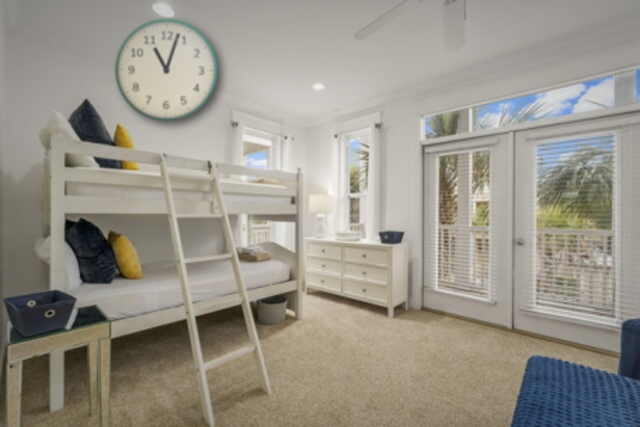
11:03
